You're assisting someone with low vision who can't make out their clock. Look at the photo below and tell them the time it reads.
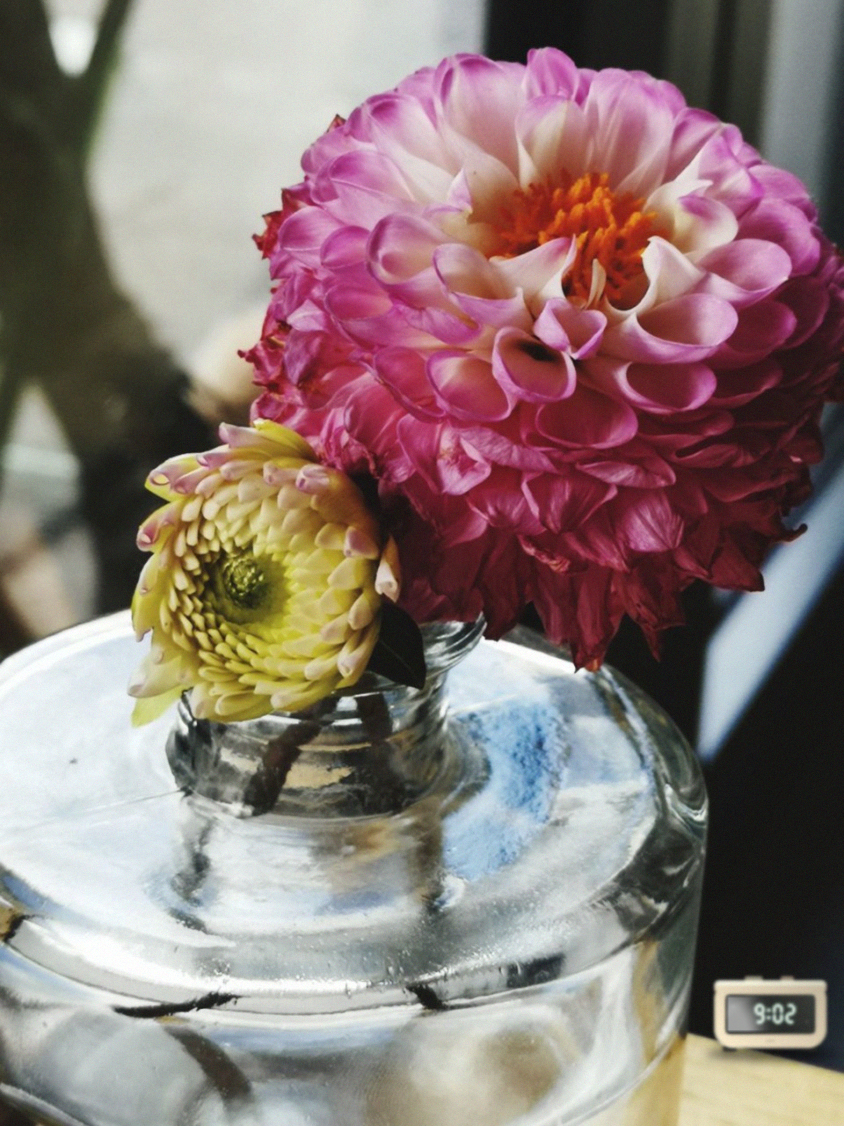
9:02
